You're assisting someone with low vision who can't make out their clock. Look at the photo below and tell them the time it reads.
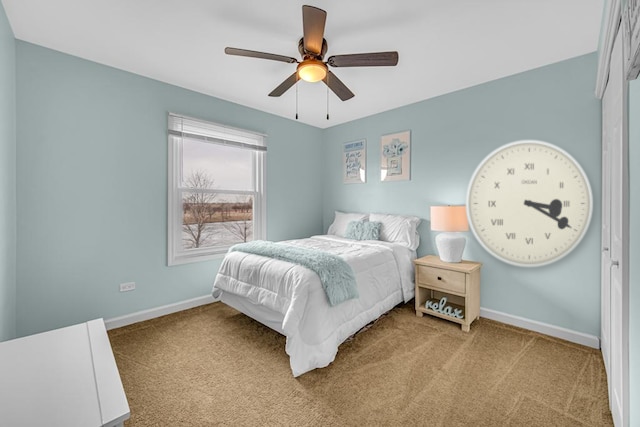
3:20
